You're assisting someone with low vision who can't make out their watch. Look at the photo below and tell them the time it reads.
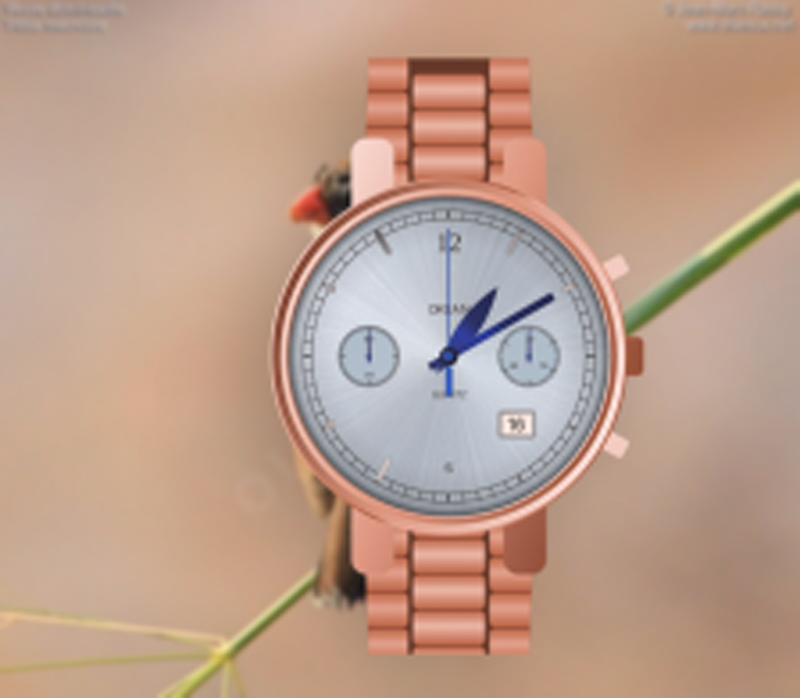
1:10
